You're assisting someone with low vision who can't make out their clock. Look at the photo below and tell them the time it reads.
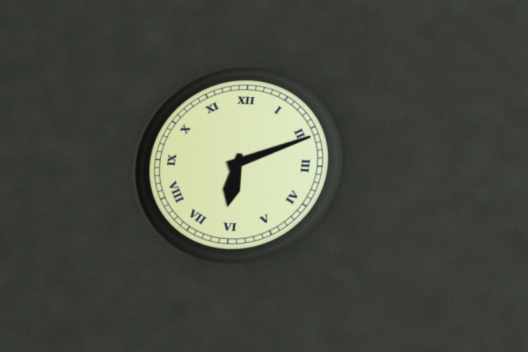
6:11
